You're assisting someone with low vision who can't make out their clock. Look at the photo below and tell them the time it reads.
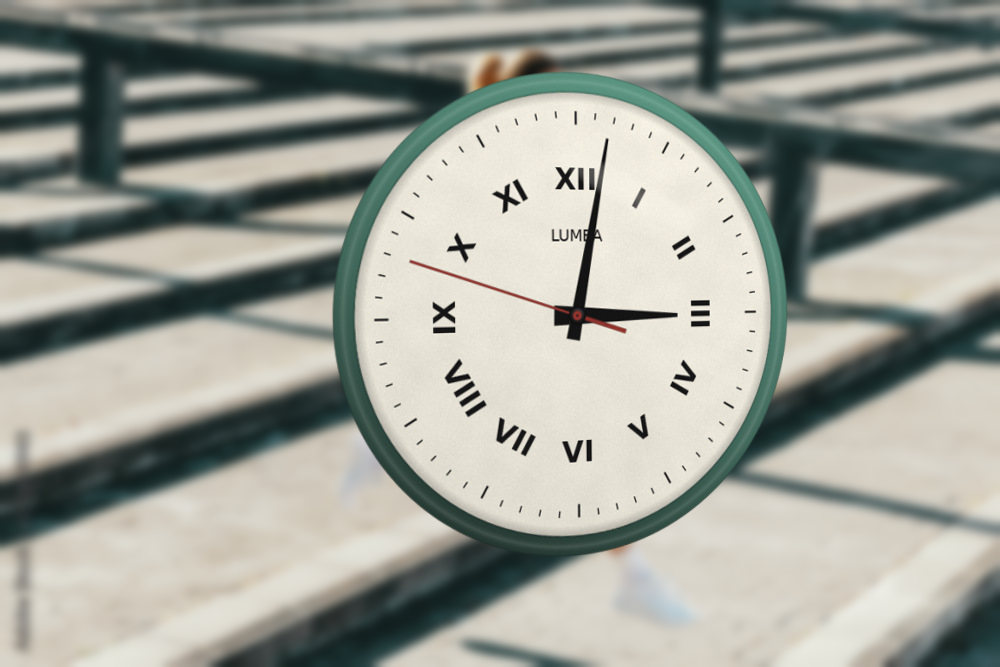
3:01:48
